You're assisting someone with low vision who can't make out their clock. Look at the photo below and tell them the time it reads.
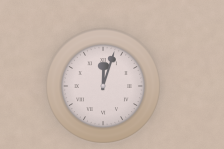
12:03
